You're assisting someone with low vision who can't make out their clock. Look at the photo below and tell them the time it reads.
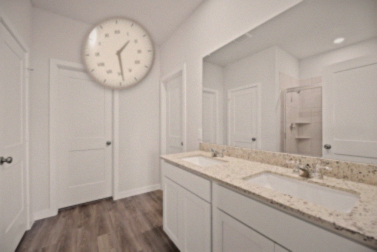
1:29
